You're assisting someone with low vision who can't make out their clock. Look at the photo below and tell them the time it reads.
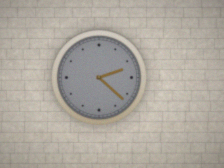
2:22
